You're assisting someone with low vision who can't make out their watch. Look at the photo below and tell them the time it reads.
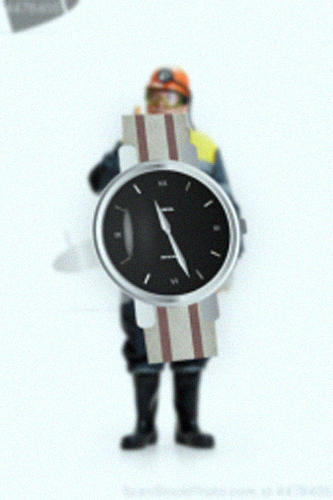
11:27
